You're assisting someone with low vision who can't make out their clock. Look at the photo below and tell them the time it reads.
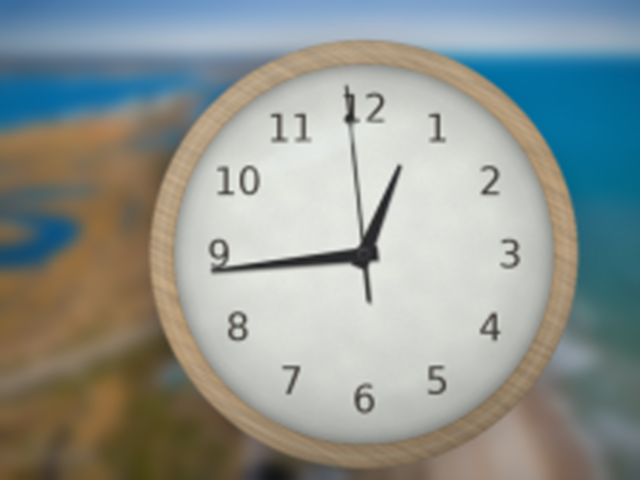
12:43:59
